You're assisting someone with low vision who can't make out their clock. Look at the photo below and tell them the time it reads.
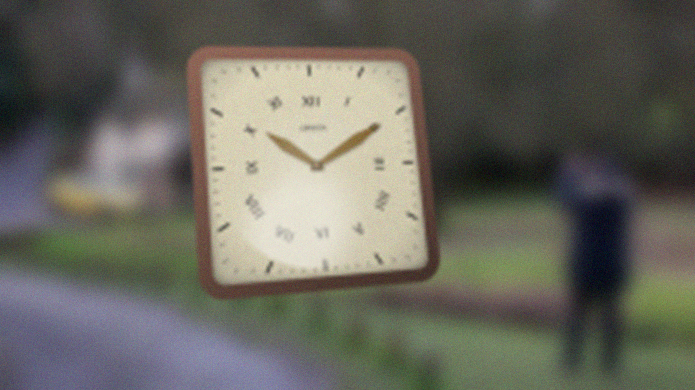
10:10
